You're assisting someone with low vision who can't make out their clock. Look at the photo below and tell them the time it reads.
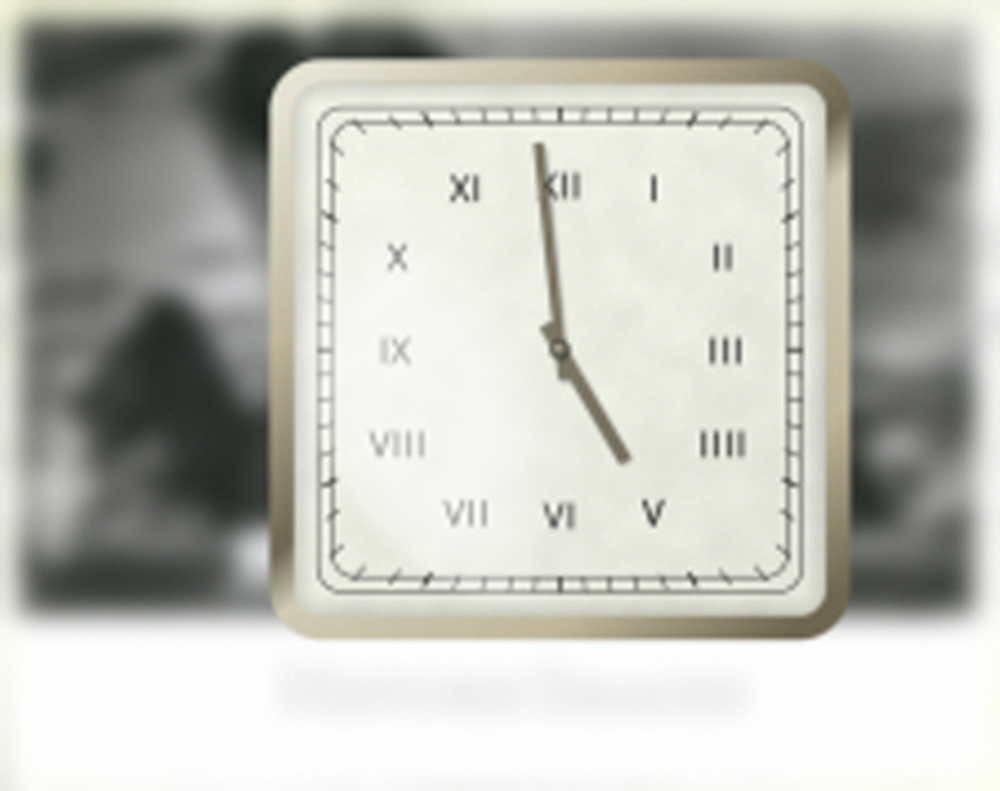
4:59
